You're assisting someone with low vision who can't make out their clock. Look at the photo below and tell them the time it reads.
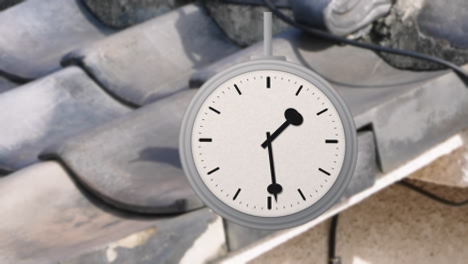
1:29
